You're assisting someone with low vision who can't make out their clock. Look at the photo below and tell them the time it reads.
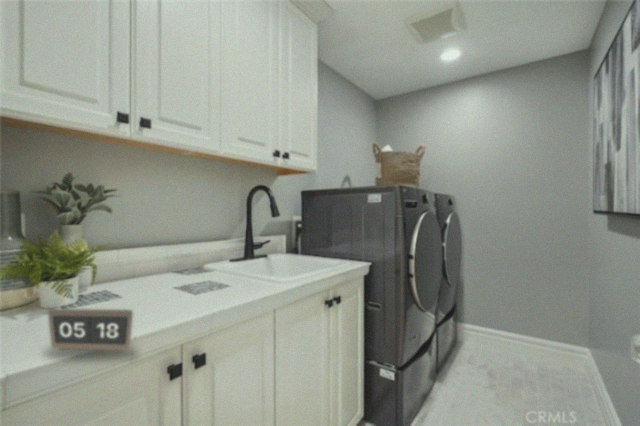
5:18
